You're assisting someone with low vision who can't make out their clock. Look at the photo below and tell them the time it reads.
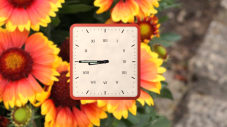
8:45
